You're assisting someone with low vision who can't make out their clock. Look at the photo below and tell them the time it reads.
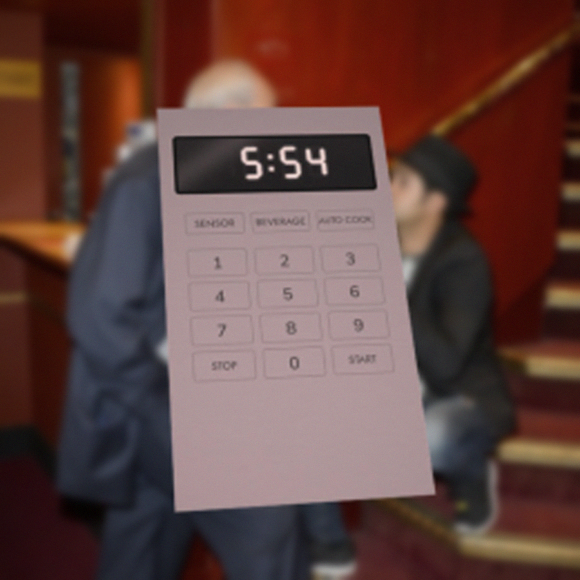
5:54
